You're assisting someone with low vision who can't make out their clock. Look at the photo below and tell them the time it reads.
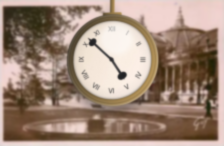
4:52
